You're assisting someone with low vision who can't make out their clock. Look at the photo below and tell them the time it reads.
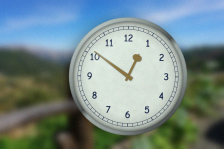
12:51
